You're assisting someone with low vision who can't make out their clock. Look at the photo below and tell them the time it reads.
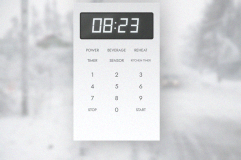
8:23
